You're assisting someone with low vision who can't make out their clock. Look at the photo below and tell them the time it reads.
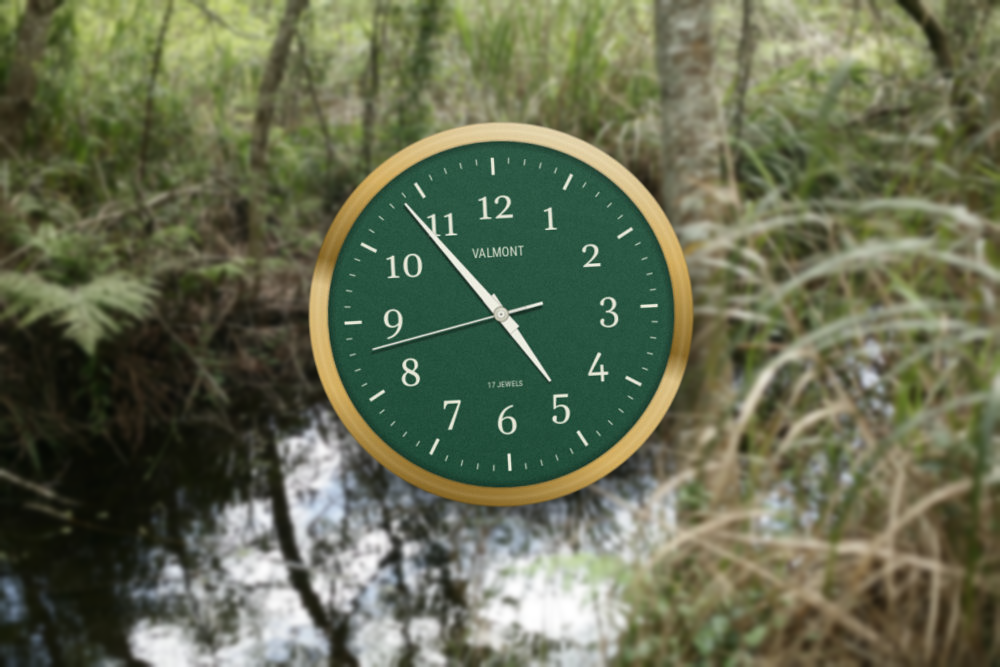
4:53:43
